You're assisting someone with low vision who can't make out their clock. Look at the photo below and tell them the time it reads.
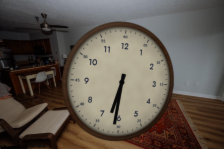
6:31
